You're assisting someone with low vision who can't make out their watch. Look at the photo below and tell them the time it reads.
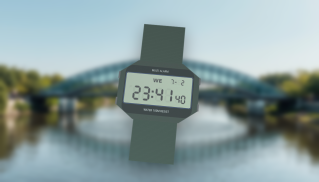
23:41:40
